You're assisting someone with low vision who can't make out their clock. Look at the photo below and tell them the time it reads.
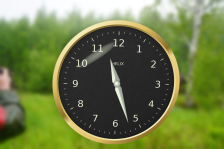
11:27
